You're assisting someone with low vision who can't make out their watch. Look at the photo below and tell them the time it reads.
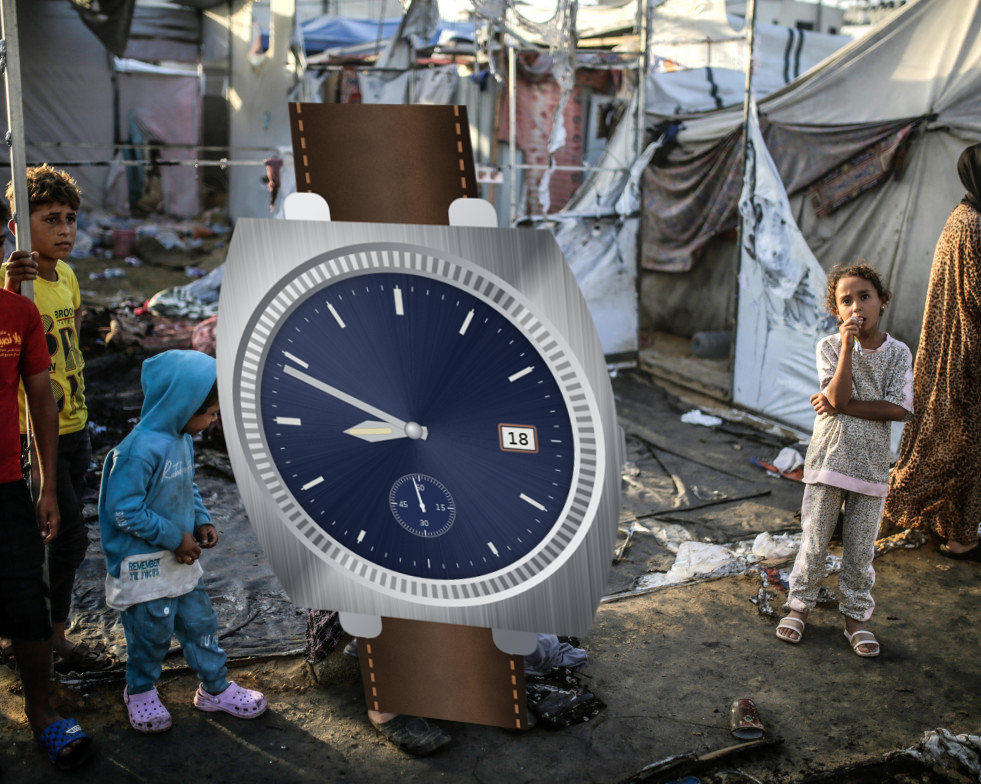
8:48:58
